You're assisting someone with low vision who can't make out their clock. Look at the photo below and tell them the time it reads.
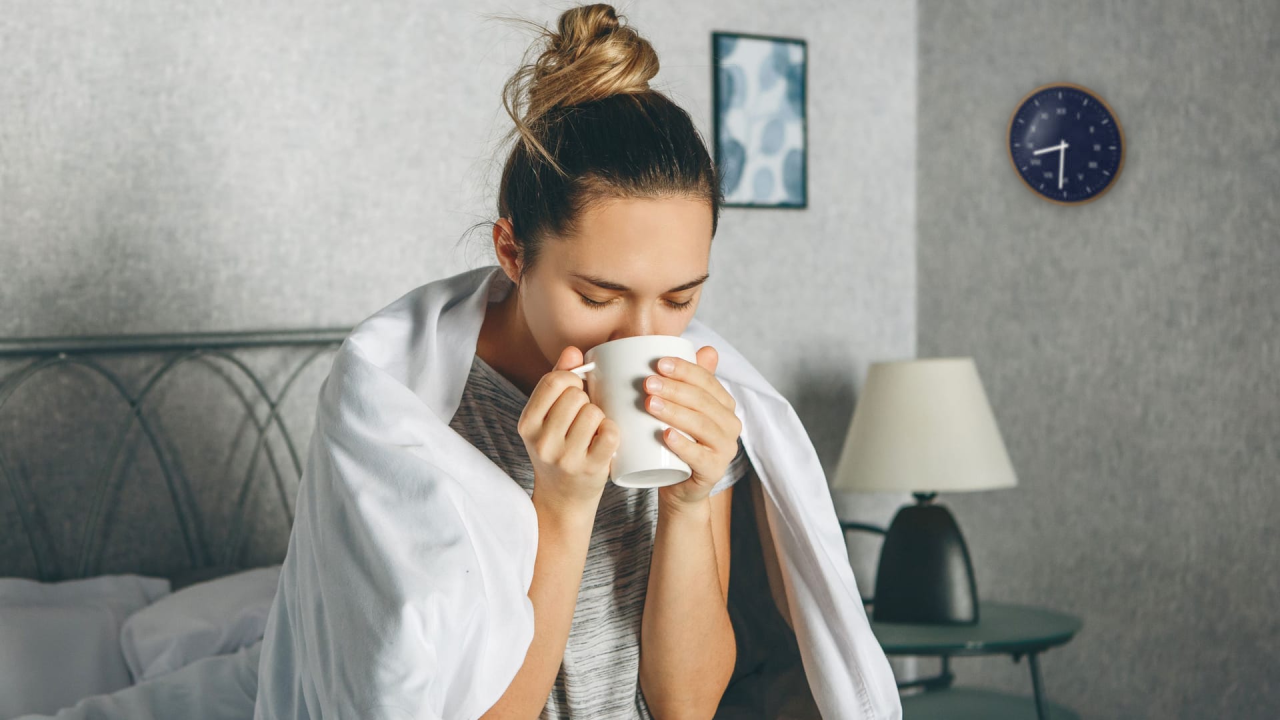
8:31
